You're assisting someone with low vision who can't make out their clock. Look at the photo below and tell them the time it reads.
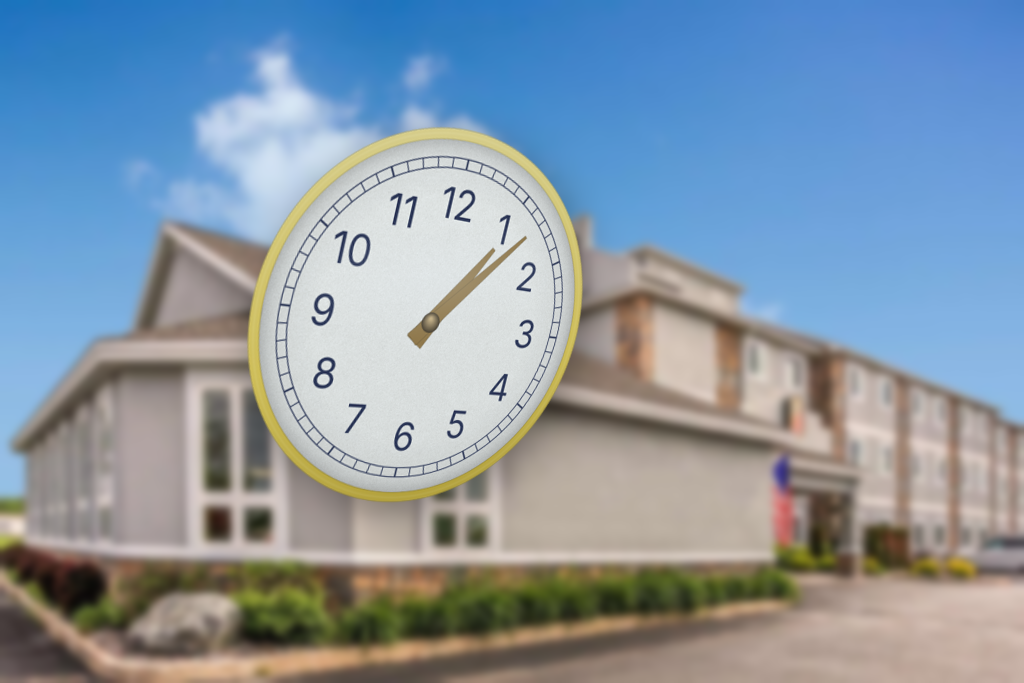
1:07
